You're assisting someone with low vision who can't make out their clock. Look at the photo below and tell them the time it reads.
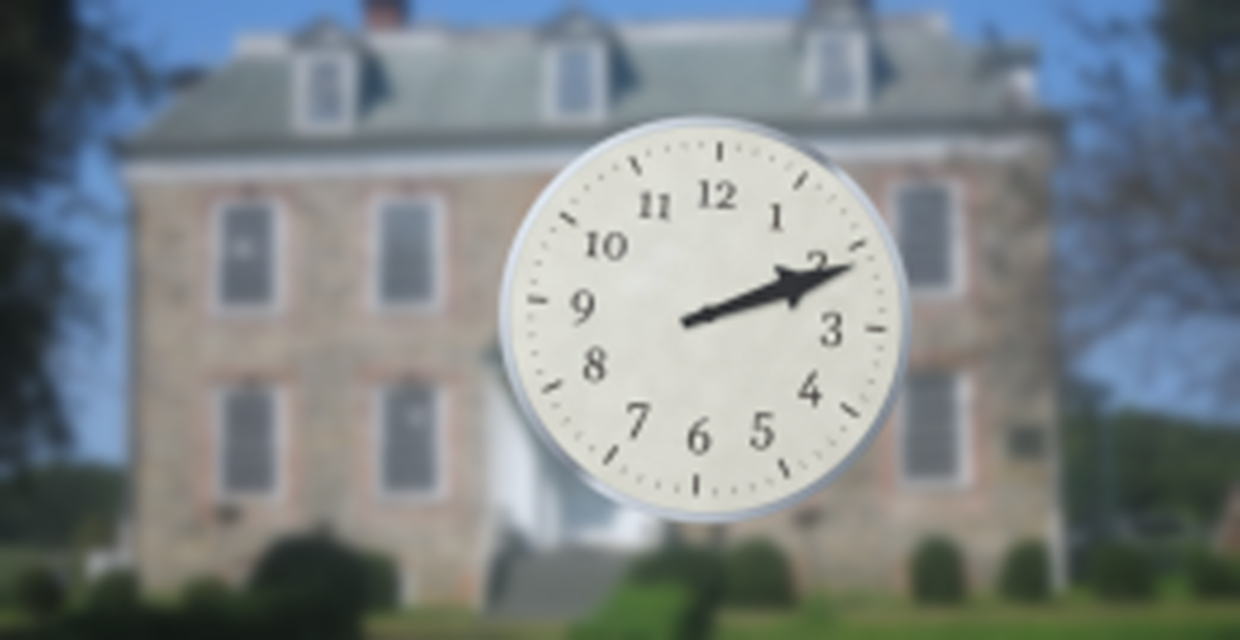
2:11
